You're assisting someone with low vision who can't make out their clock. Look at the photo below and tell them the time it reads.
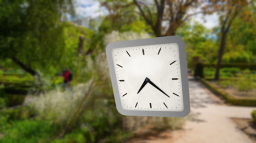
7:22
